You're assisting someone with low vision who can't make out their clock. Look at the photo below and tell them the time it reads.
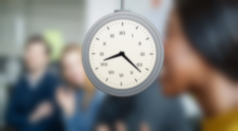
8:22
